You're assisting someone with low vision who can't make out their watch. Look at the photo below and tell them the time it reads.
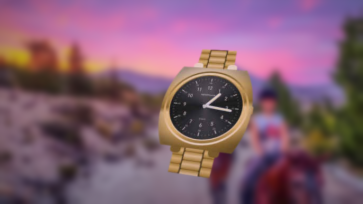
1:16
